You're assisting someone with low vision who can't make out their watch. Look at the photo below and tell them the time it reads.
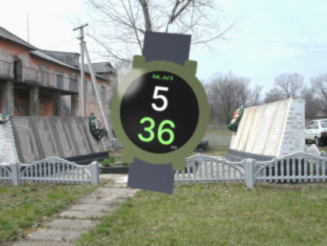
5:36
